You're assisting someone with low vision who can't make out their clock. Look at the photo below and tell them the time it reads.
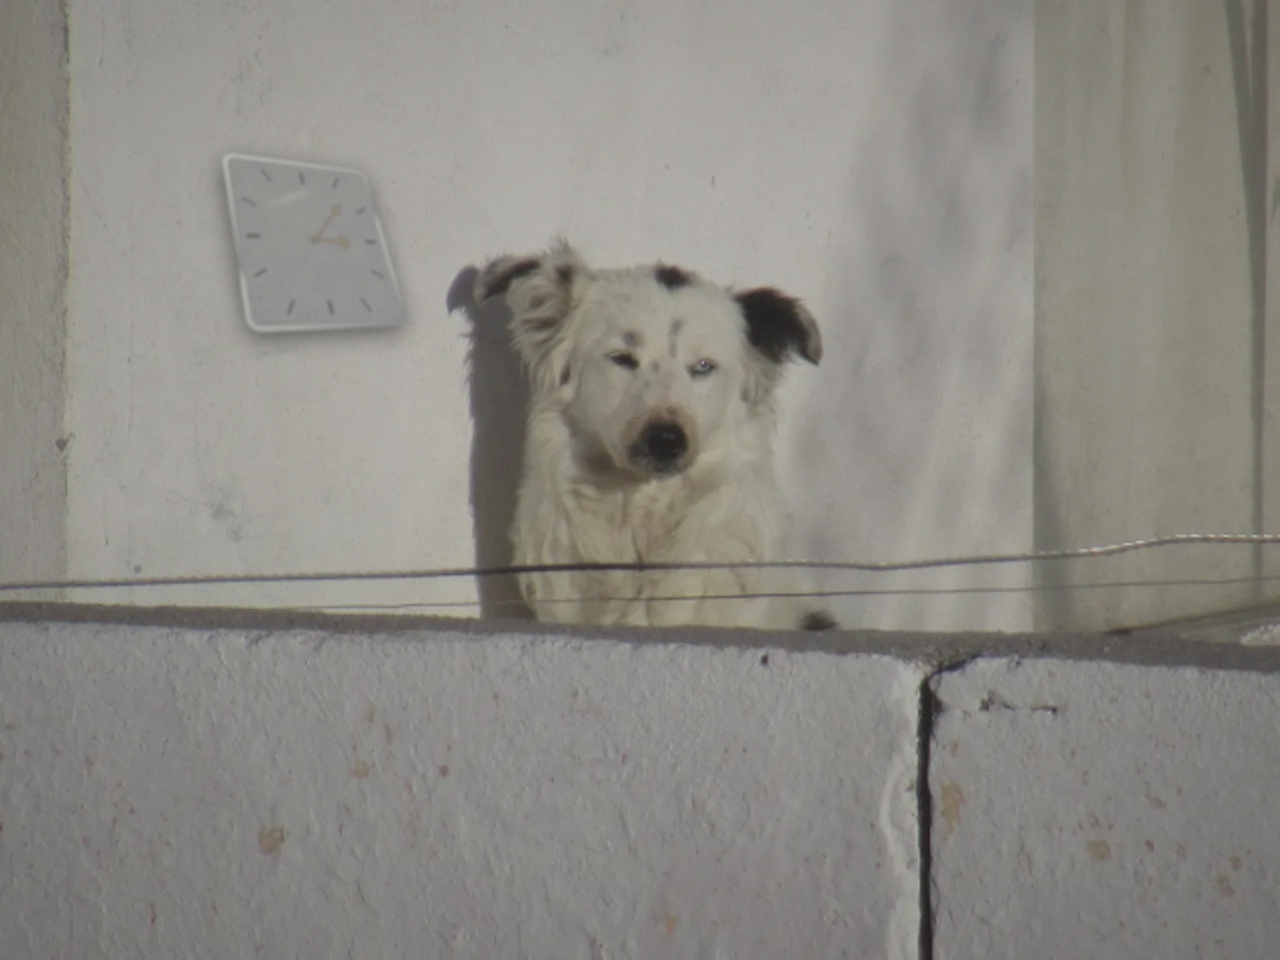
3:07
